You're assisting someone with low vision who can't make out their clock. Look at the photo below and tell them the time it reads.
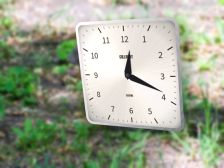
12:19
